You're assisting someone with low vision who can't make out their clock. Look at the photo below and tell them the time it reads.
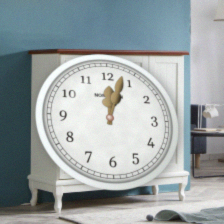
12:03
